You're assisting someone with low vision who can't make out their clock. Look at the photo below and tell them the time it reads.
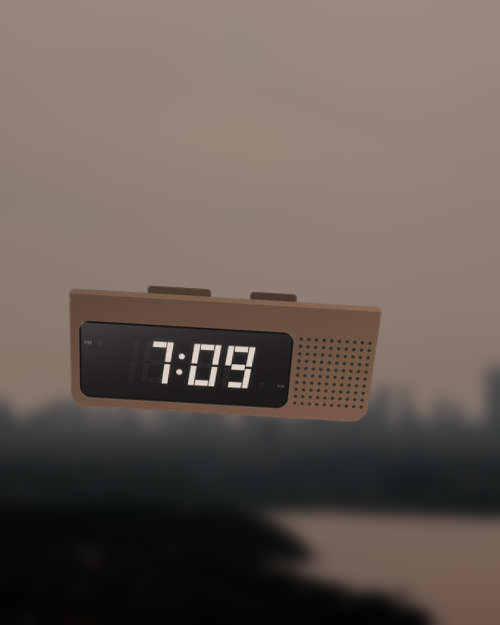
7:09
